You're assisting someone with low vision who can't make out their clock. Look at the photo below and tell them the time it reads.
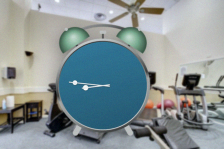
8:46
